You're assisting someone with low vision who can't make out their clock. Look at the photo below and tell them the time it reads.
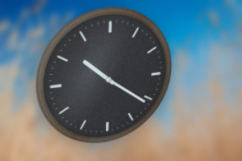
10:21
